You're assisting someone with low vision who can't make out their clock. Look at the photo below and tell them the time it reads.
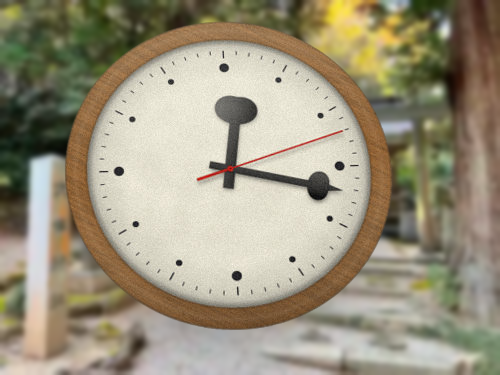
12:17:12
